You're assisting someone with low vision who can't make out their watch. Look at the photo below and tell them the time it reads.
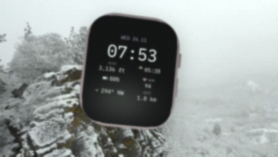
7:53
